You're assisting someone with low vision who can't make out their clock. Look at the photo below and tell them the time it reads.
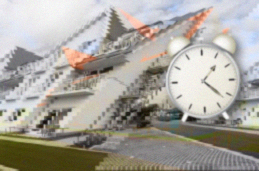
1:22
